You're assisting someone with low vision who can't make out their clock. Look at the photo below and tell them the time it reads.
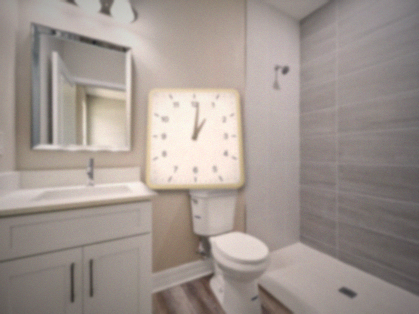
1:01
